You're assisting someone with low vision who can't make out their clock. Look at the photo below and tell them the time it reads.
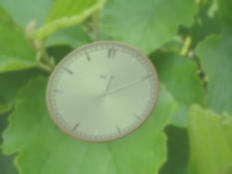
12:10
